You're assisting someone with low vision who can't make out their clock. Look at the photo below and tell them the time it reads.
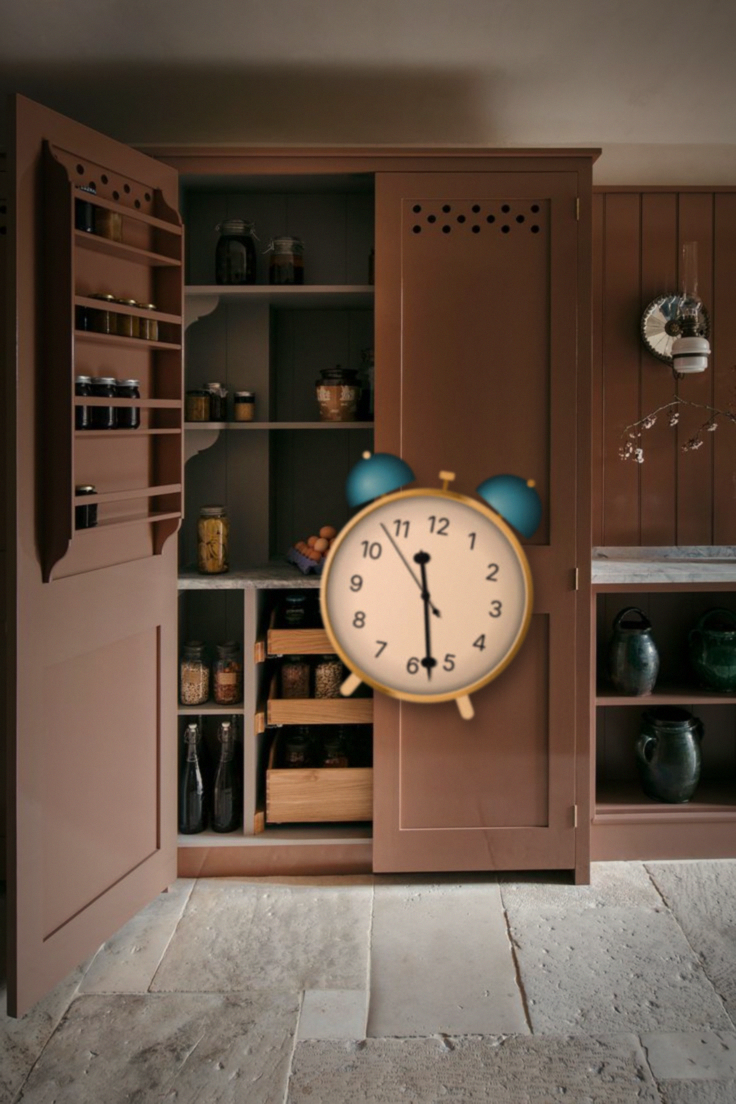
11:27:53
